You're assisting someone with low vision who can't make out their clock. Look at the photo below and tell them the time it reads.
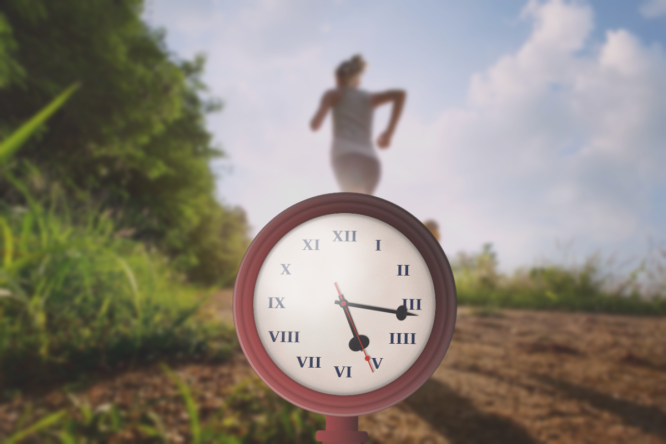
5:16:26
